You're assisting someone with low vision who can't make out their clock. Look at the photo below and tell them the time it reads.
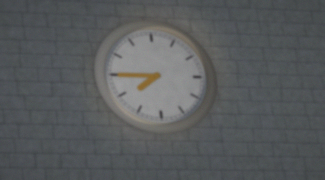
7:45
